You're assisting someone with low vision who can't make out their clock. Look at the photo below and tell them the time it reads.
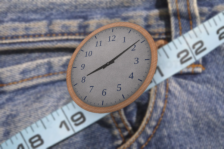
8:09
